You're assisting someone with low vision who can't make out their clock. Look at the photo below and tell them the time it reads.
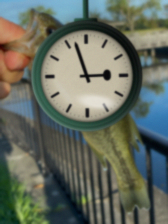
2:57
